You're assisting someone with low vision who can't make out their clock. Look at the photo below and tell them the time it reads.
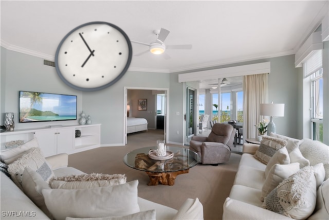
6:54
